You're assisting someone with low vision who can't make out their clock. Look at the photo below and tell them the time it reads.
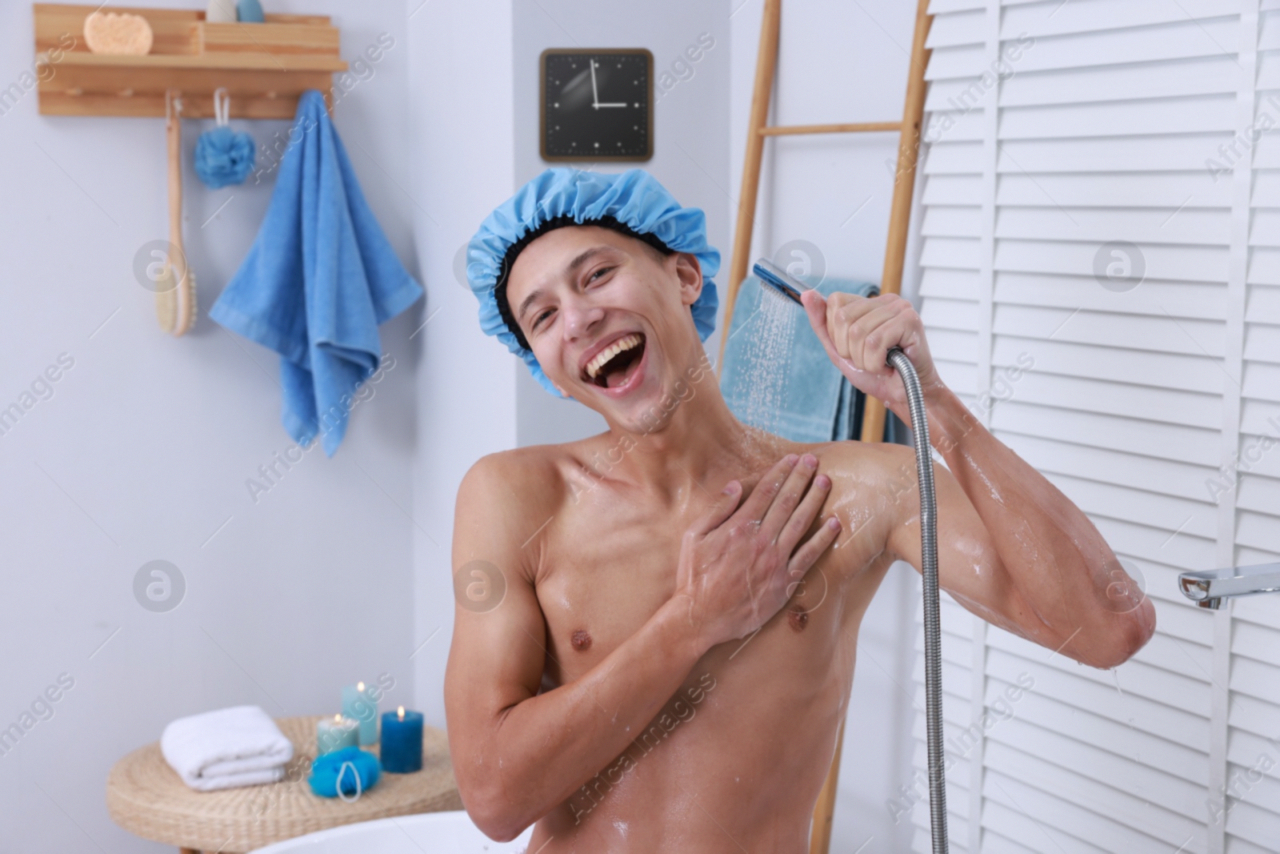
2:59
